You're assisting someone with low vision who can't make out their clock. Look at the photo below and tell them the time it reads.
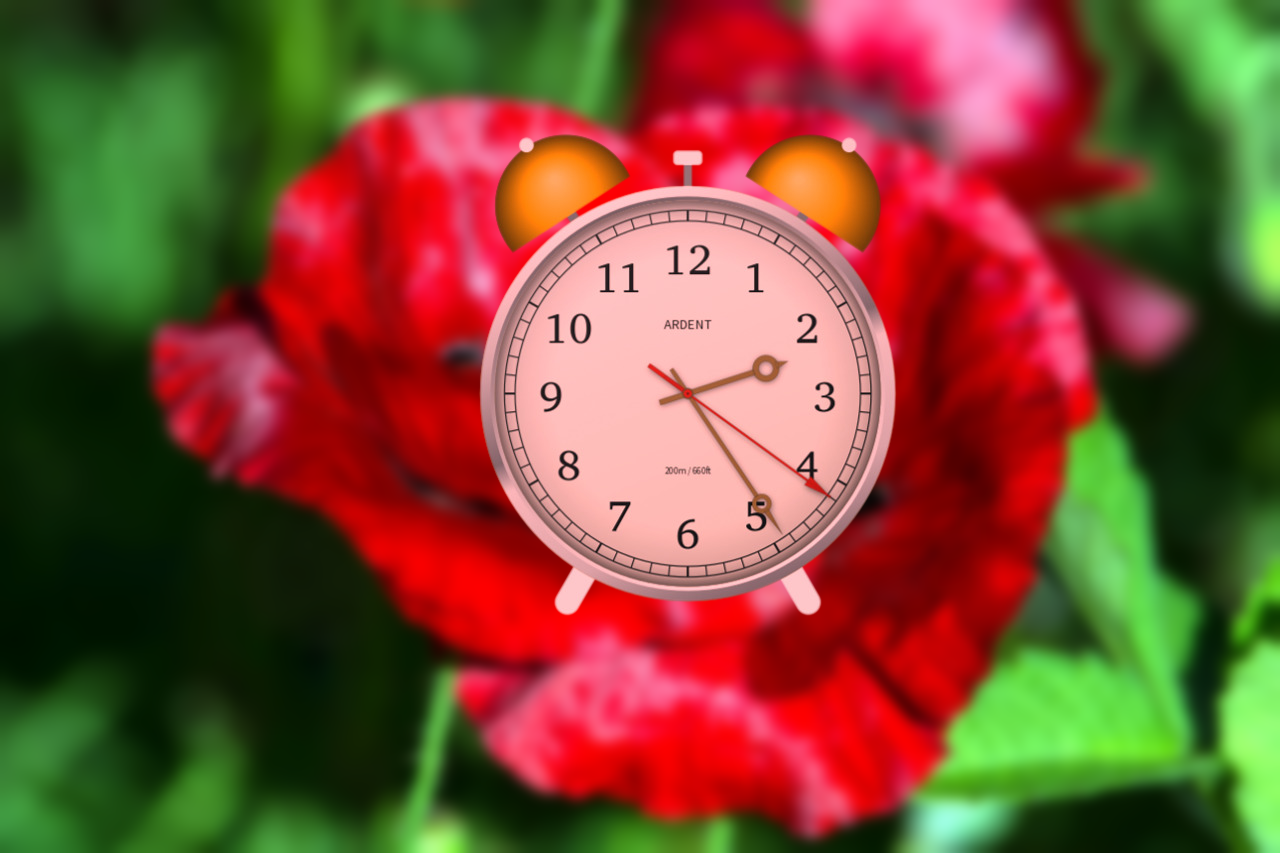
2:24:21
